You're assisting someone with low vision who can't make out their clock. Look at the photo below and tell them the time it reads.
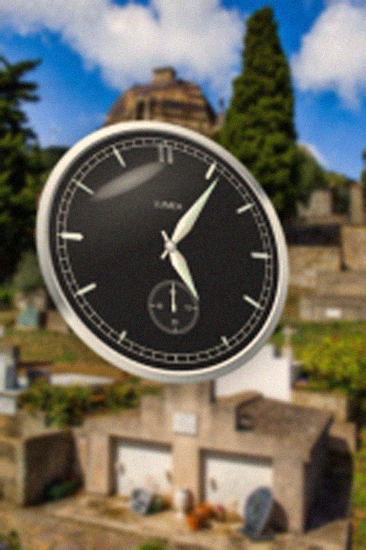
5:06
